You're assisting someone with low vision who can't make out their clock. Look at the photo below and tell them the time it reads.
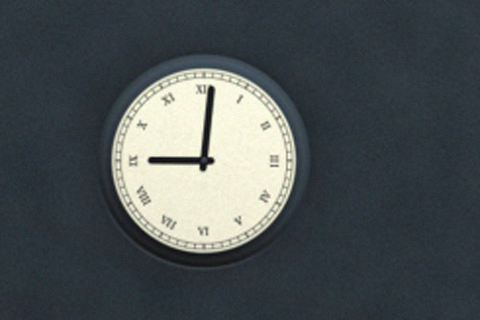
9:01
